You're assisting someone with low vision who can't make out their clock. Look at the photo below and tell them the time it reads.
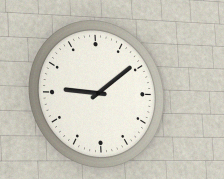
9:09
